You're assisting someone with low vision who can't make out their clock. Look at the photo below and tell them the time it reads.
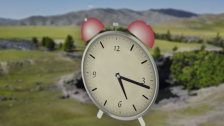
5:17
